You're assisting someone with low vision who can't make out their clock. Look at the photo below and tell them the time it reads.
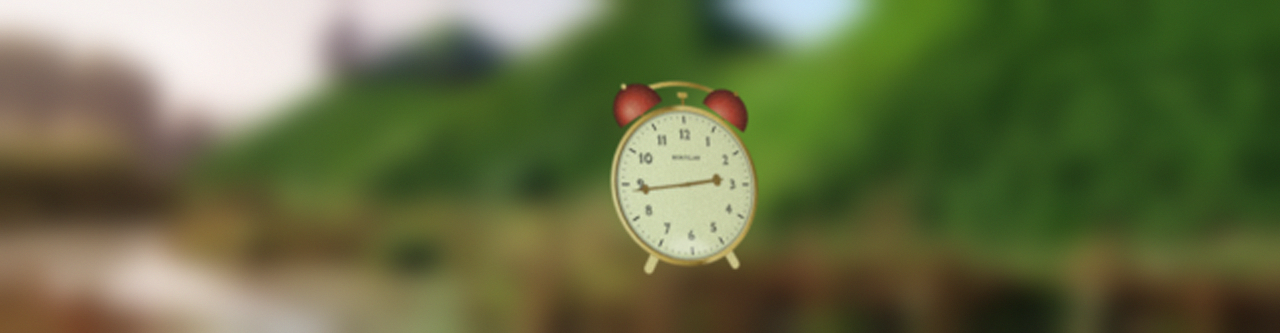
2:44
